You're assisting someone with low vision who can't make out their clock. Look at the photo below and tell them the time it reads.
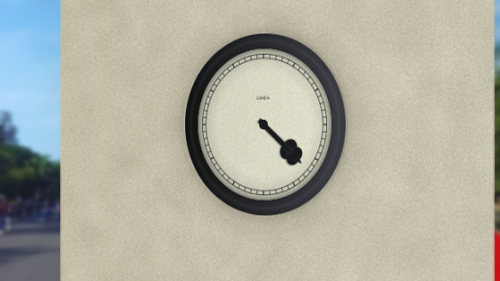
4:22
